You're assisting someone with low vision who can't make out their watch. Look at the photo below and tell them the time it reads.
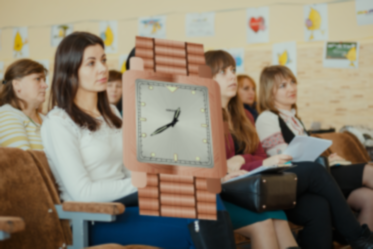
12:39
